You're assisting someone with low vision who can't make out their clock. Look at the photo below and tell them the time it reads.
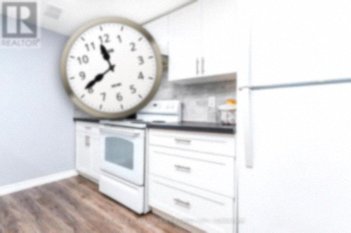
11:41
